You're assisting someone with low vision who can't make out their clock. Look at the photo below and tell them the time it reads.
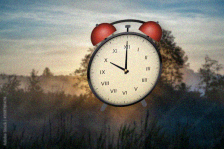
10:00
